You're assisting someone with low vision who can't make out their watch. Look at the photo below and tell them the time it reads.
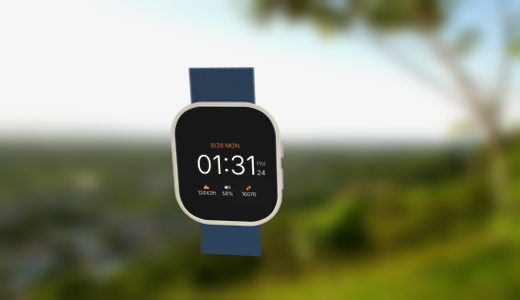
1:31:24
